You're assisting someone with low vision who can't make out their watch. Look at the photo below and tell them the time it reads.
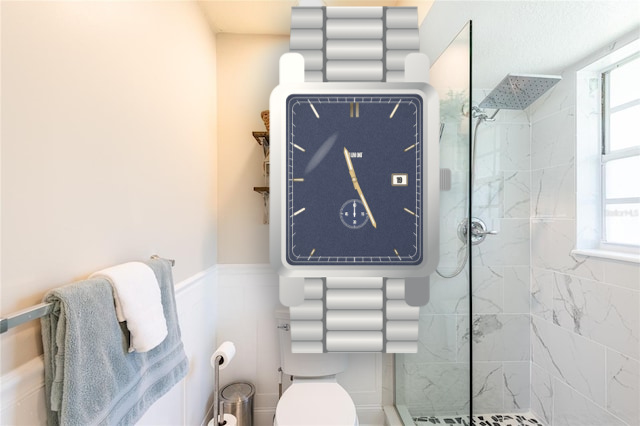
11:26
